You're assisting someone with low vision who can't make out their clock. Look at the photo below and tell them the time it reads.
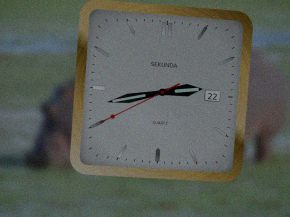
2:42:40
